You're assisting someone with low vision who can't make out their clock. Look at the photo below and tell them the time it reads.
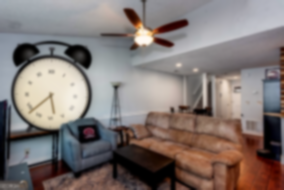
5:38
